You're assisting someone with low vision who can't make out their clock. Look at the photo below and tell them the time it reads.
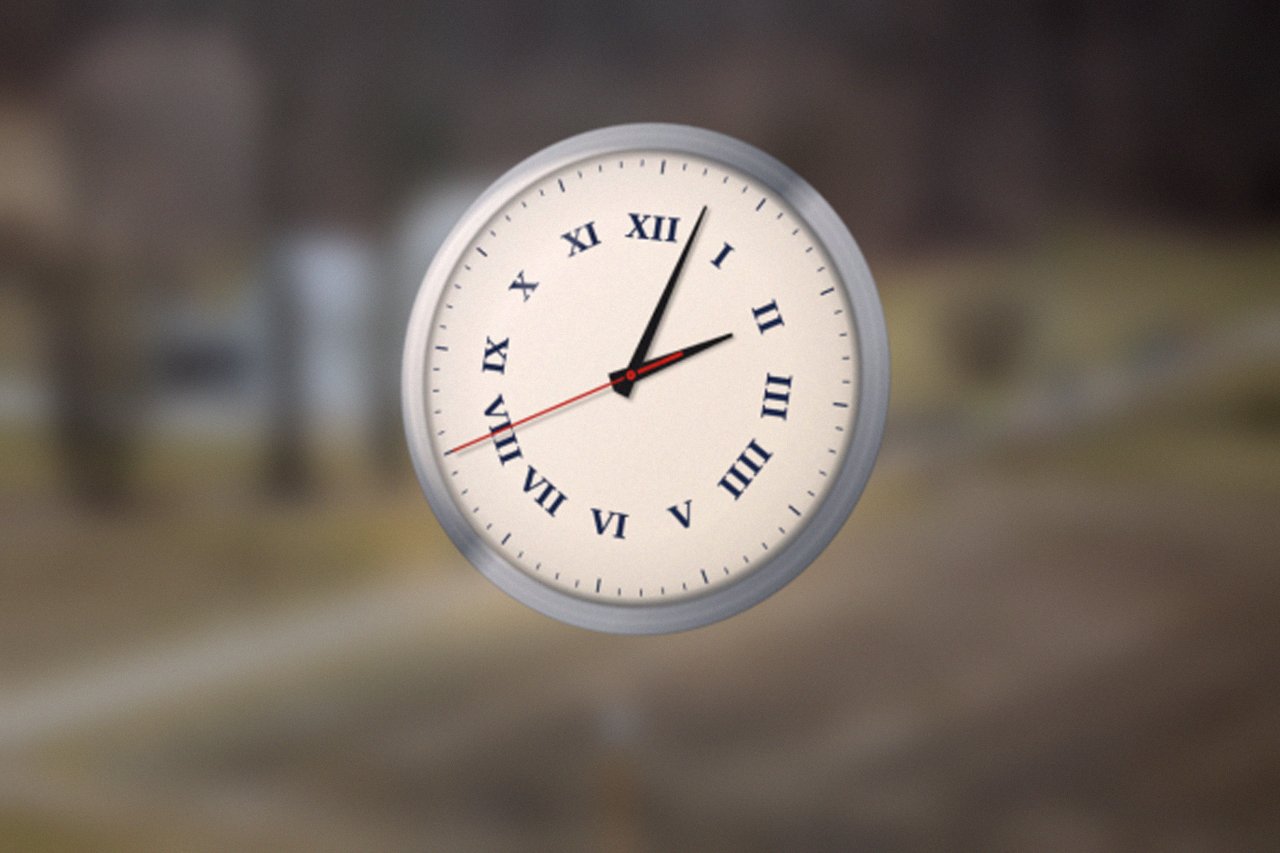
2:02:40
